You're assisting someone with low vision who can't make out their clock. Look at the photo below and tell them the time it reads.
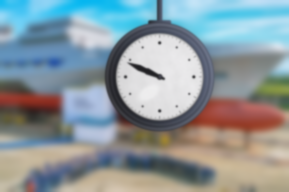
9:49
